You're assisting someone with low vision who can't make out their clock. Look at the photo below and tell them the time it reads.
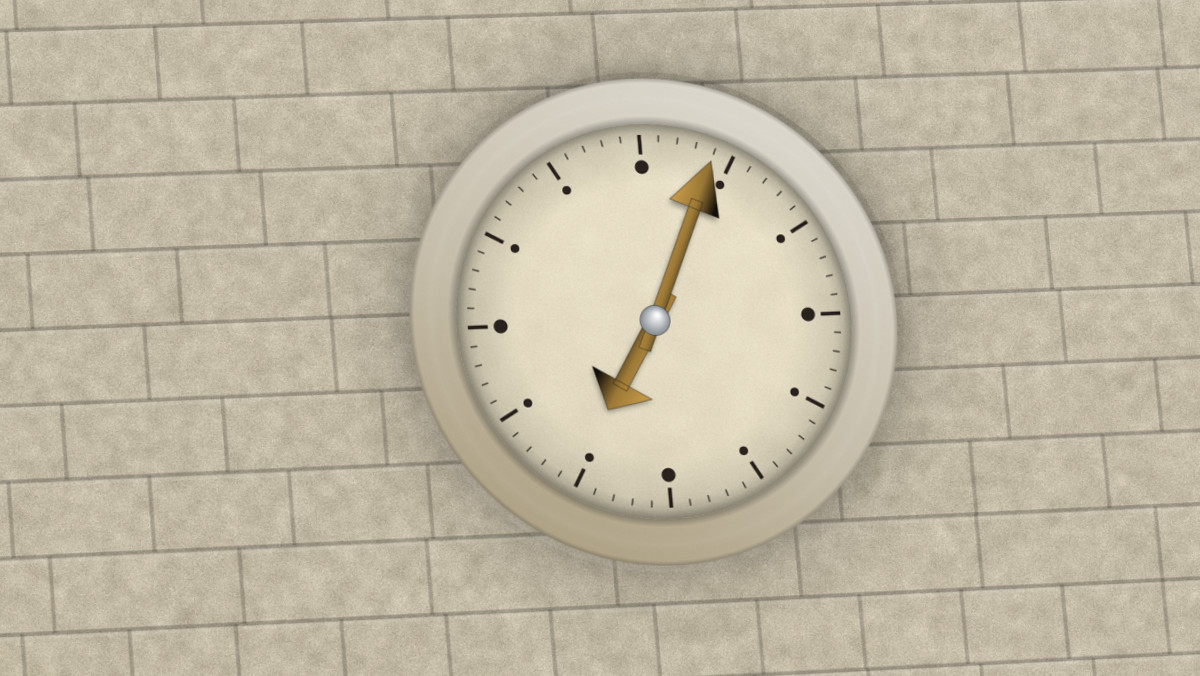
7:04
